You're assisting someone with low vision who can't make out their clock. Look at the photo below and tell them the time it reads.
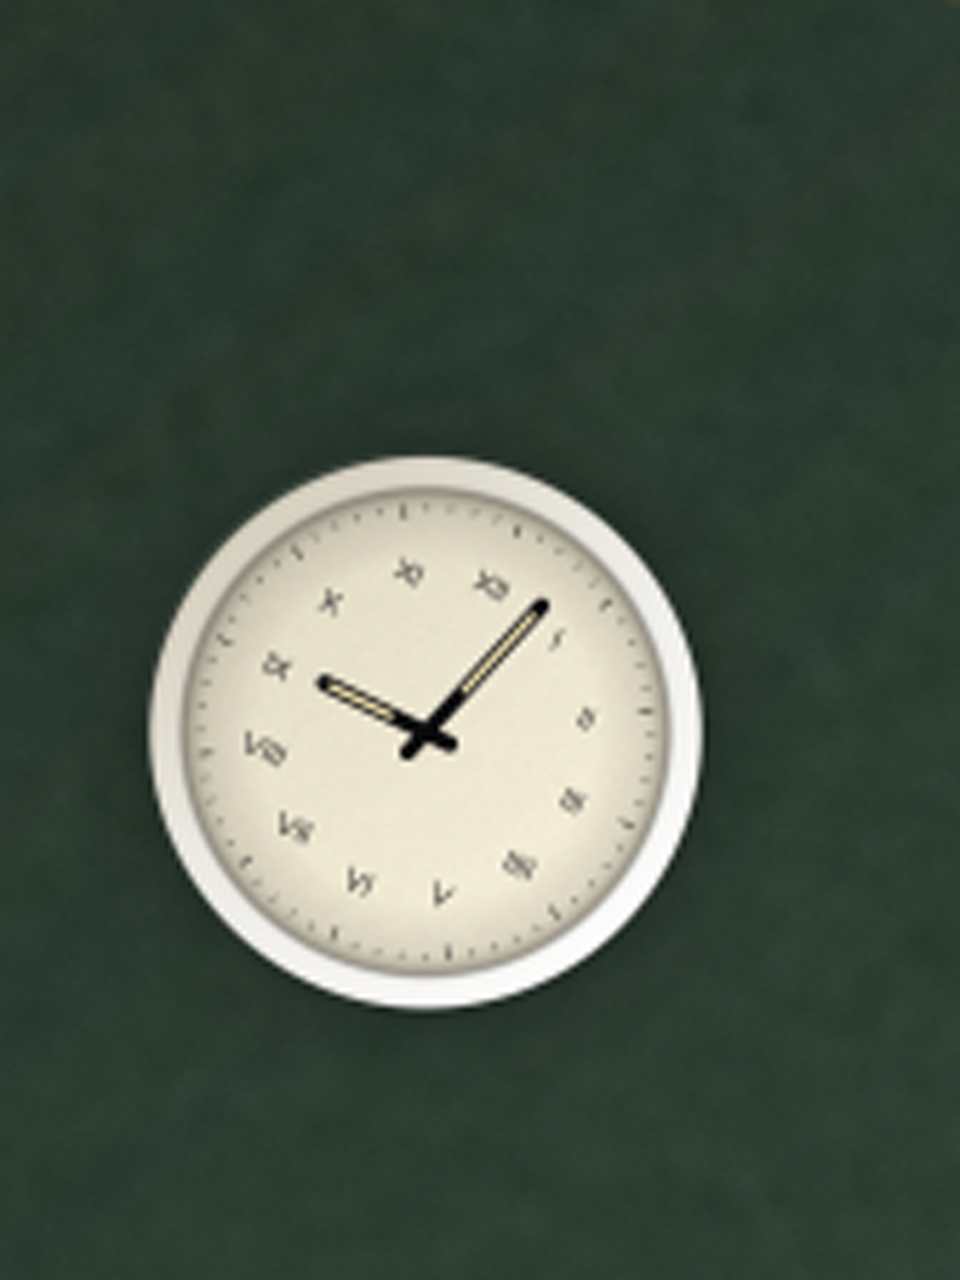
9:03
